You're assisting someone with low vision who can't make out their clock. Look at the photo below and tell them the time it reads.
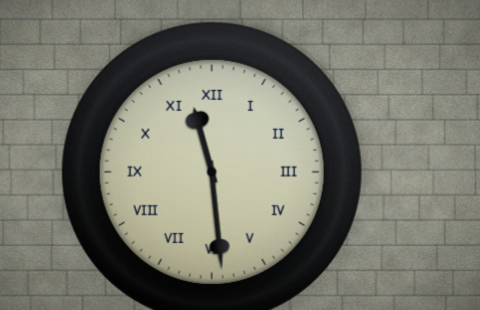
11:29
